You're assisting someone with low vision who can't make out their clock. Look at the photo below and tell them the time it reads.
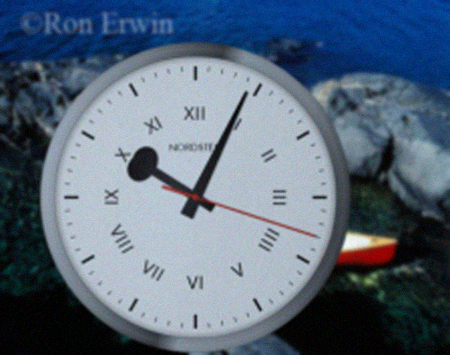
10:04:18
